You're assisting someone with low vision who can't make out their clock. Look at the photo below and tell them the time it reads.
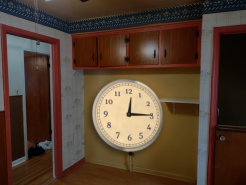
12:15
